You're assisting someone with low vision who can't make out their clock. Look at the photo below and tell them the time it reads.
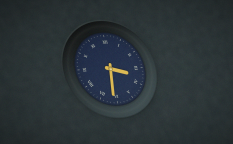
3:31
